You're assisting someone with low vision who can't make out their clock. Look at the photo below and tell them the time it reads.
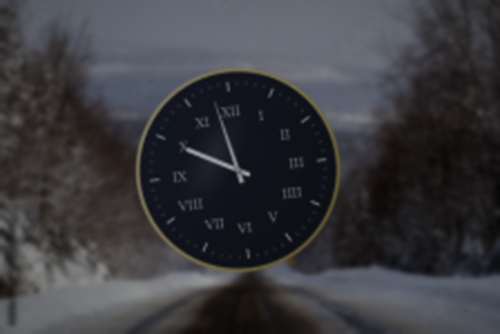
9:58
